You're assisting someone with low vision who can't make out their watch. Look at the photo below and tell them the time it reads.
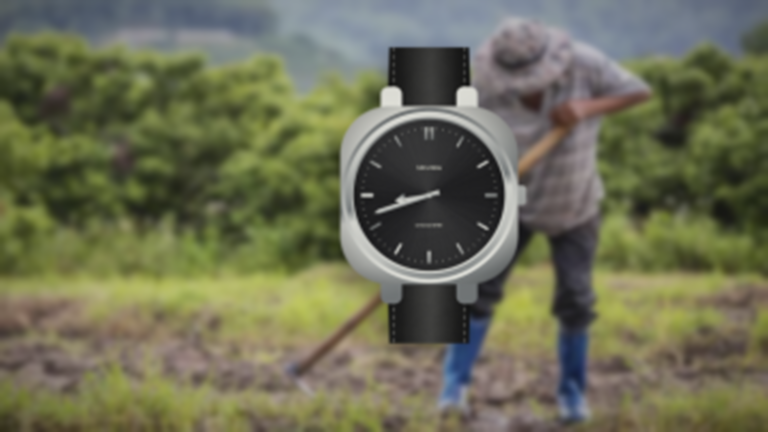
8:42
